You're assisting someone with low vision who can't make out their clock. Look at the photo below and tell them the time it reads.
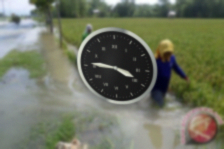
3:46
